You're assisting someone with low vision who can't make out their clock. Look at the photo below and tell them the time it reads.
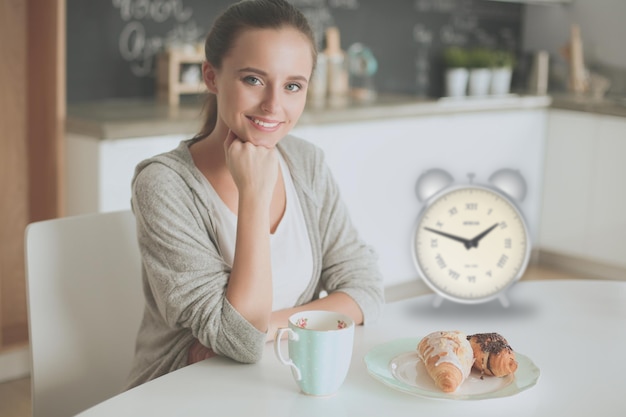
1:48
